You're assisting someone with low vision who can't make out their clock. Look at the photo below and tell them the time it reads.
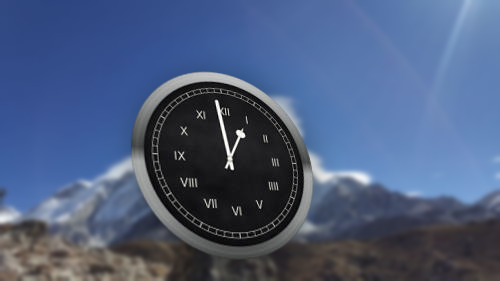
12:59
